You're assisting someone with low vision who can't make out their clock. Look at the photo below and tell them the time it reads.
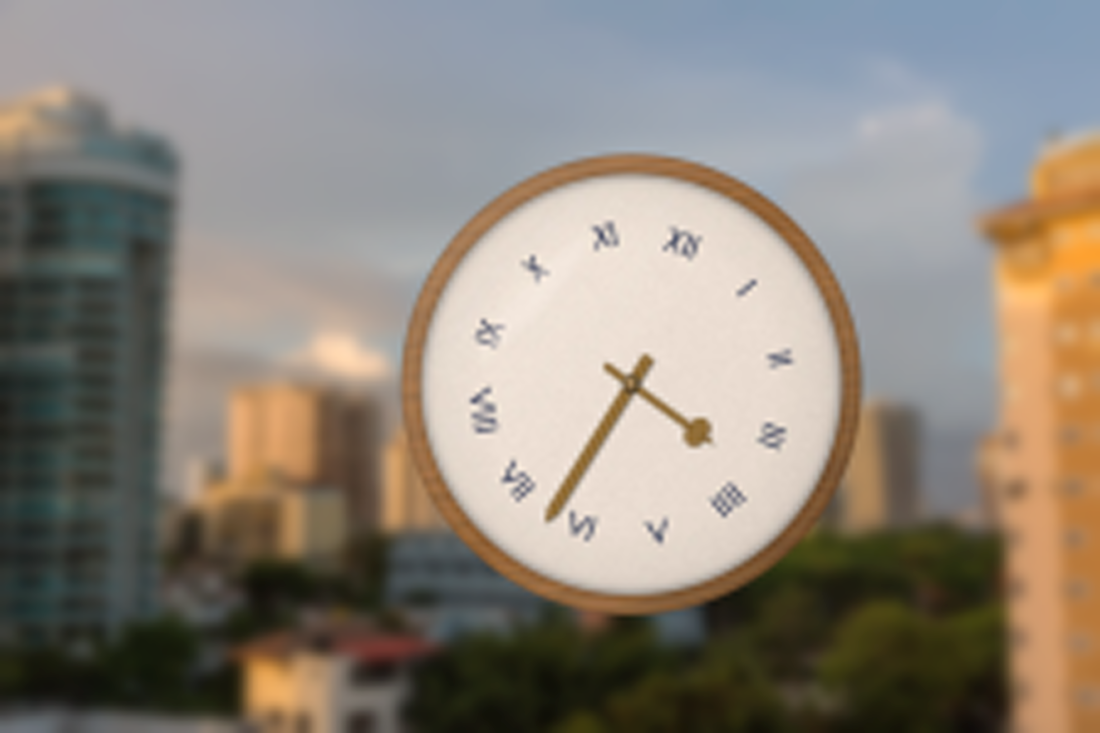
3:32
